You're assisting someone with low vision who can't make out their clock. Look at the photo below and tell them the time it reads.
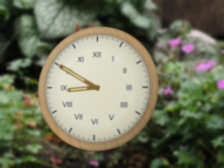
8:50
